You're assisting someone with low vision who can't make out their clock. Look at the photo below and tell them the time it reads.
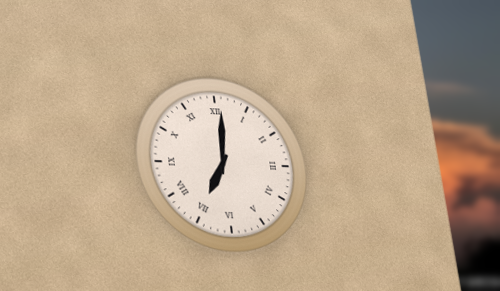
7:01
